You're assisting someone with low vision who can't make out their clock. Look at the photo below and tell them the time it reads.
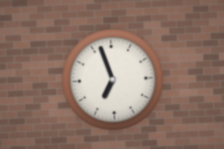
6:57
